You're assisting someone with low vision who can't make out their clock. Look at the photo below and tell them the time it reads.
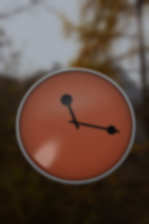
11:17
